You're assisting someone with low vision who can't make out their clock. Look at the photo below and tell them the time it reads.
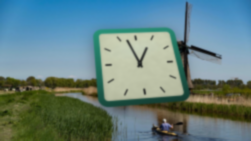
12:57
